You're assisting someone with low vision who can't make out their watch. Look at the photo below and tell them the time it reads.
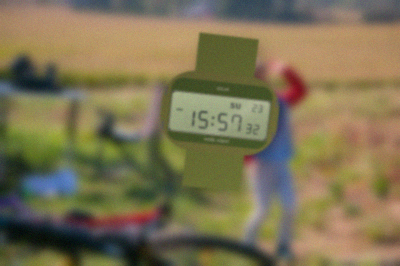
15:57
